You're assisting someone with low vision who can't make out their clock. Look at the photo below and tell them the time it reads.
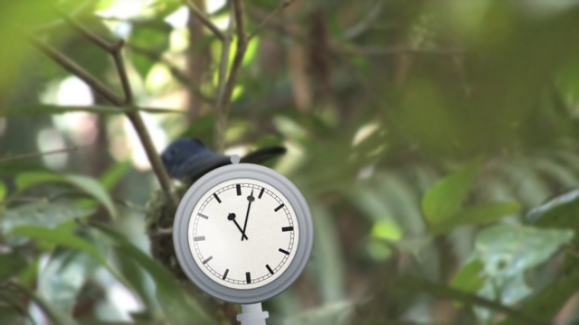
11:03
